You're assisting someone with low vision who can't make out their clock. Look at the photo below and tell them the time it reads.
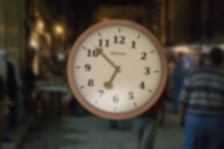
6:52
